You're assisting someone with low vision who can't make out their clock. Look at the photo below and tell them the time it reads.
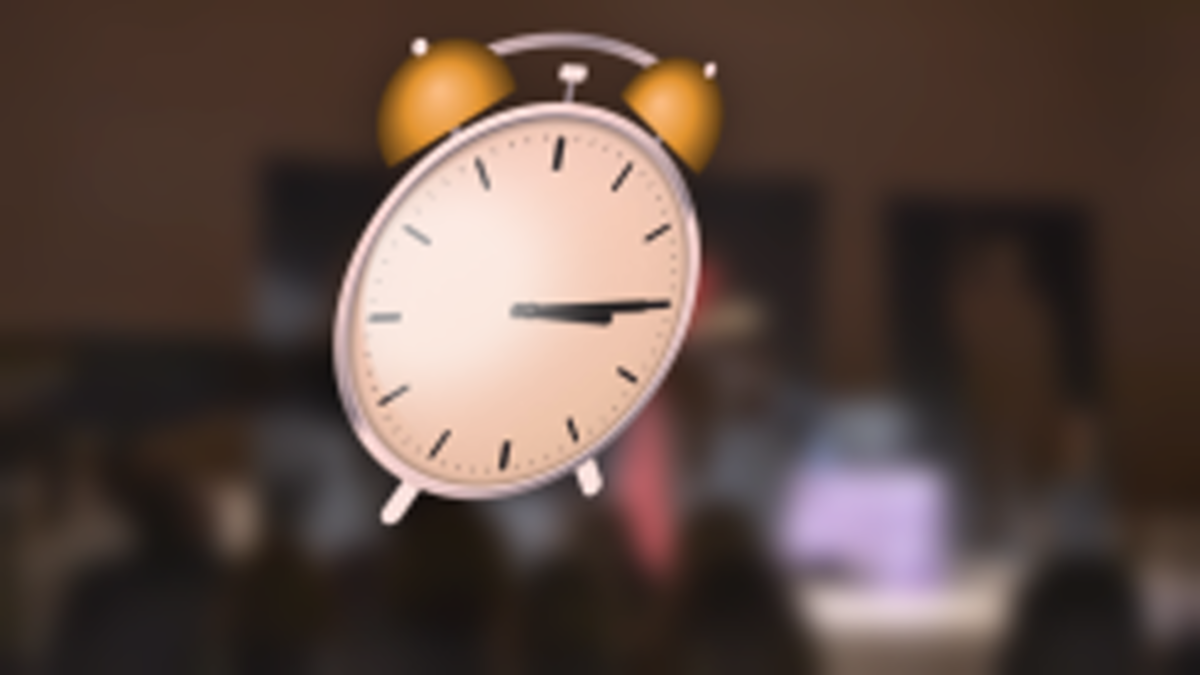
3:15
